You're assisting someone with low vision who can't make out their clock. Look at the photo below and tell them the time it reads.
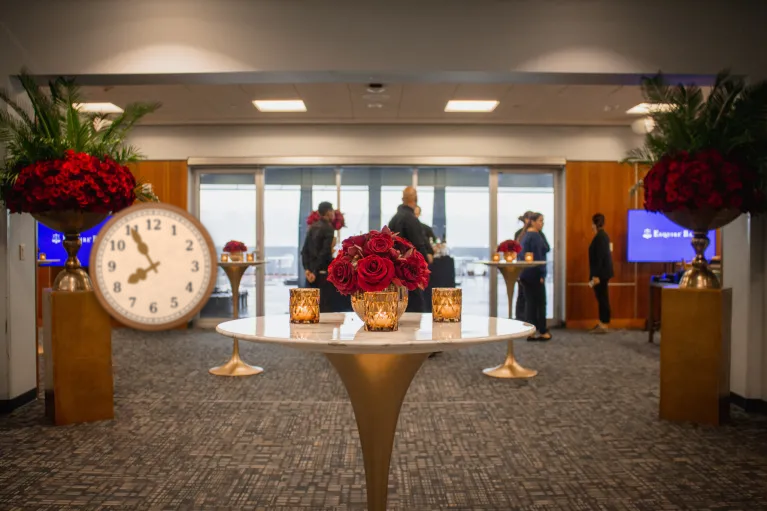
7:55
